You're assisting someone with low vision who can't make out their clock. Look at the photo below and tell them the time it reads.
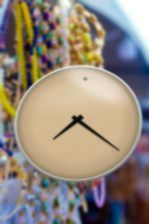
7:20
